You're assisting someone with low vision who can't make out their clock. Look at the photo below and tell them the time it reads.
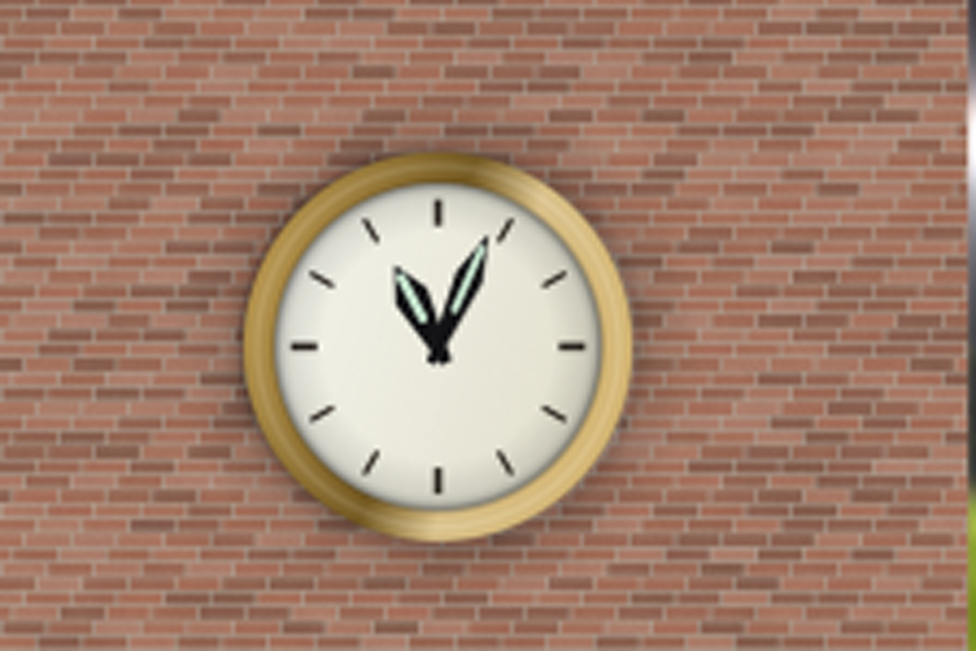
11:04
